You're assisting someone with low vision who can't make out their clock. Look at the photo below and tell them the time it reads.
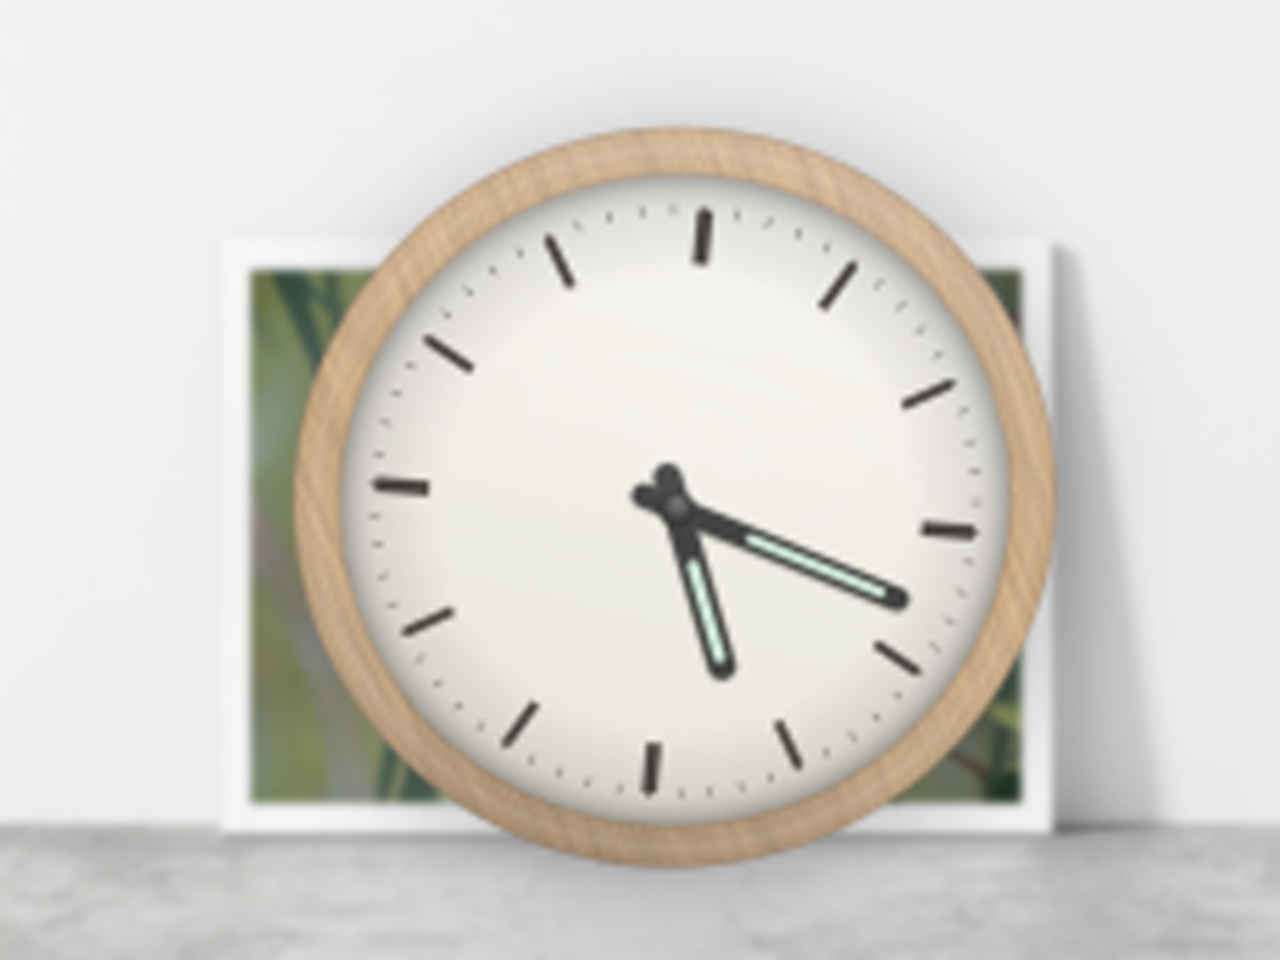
5:18
